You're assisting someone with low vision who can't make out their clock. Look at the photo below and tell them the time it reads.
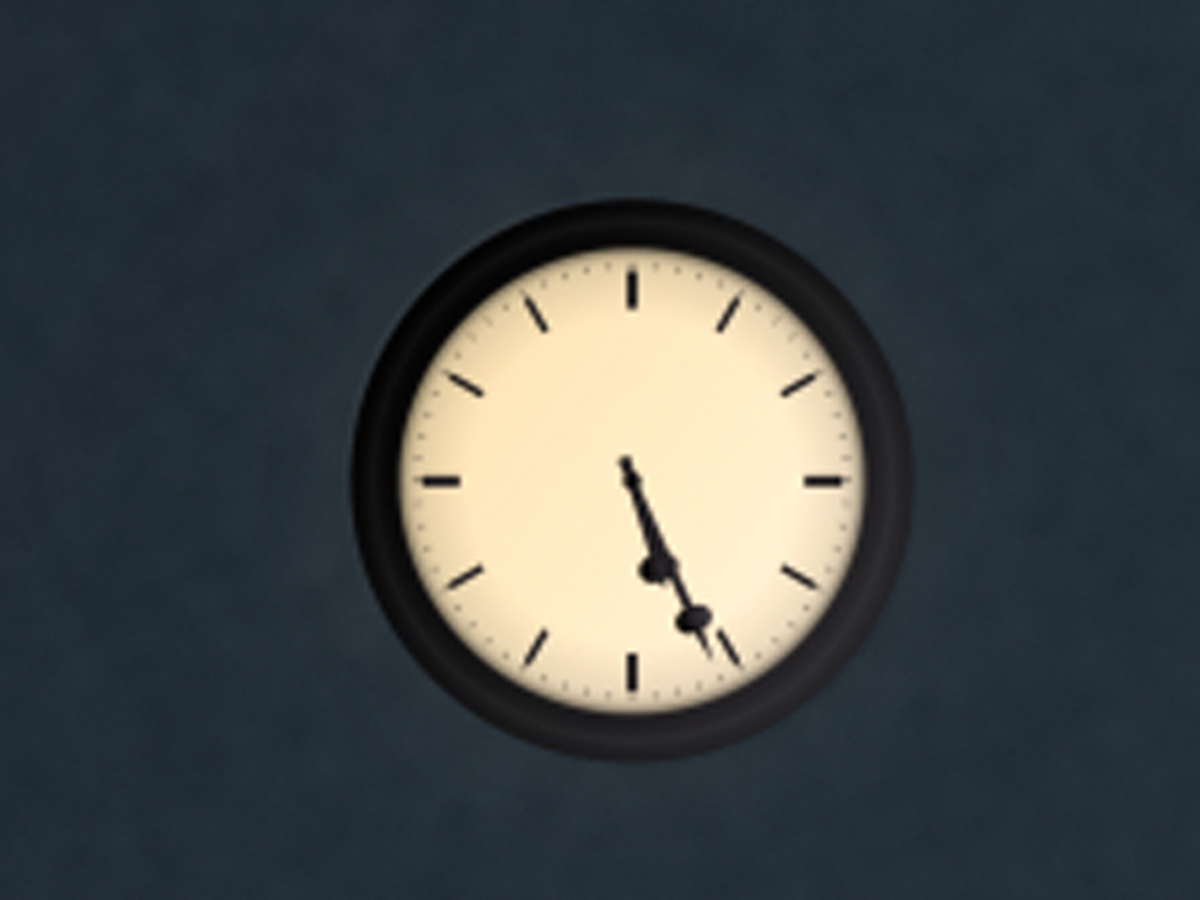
5:26
